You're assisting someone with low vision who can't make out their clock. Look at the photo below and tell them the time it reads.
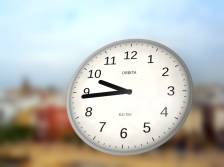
9:44
